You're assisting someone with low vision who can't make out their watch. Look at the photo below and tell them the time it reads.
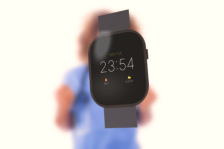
23:54
